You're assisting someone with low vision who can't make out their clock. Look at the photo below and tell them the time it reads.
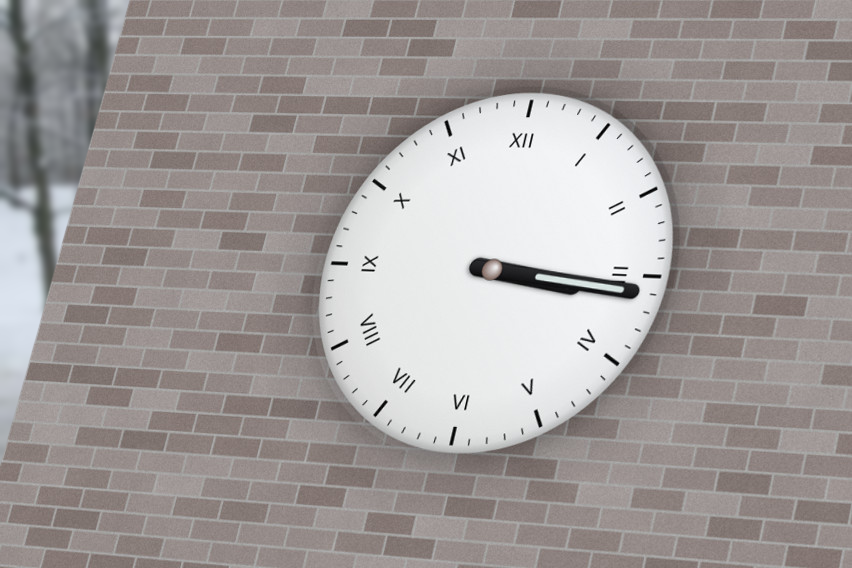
3:16
